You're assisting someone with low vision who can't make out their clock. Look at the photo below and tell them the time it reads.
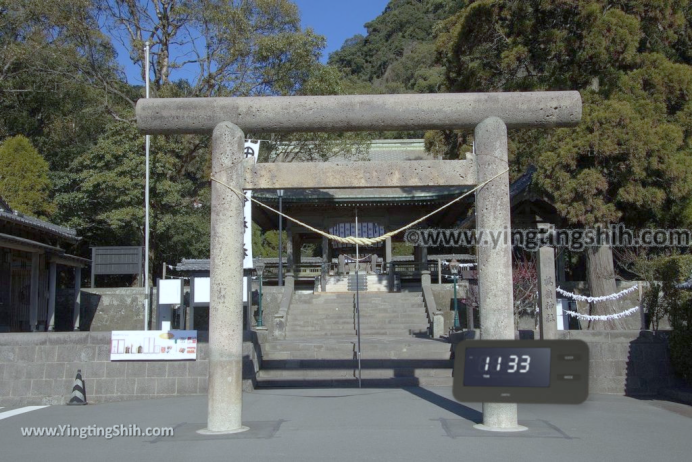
11:33
